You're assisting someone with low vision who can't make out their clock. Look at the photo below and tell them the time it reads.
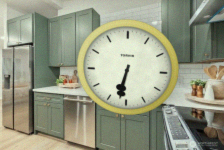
6:32
